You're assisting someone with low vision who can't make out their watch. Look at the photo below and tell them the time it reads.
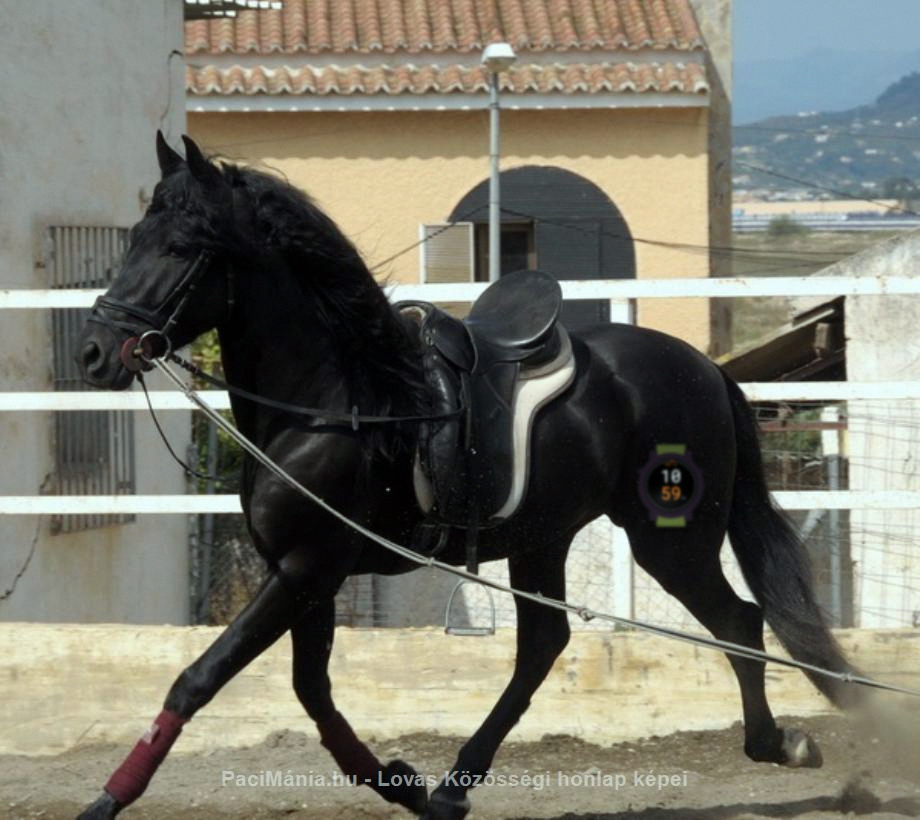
10:59
